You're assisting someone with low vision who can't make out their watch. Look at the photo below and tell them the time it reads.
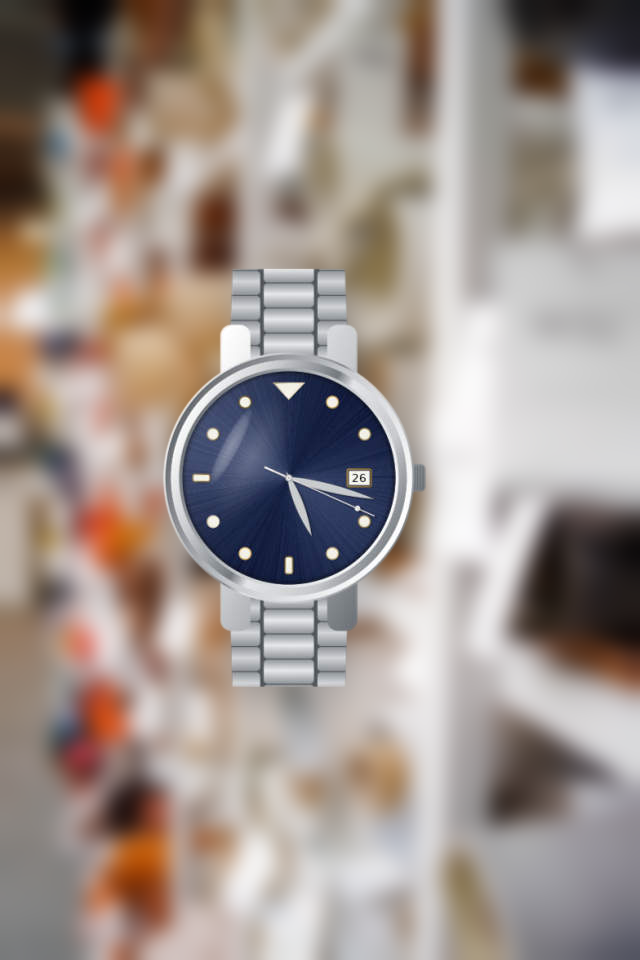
5:17:19
